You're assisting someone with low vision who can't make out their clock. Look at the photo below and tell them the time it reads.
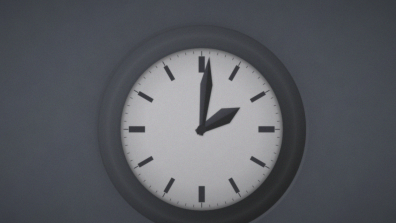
2:01
